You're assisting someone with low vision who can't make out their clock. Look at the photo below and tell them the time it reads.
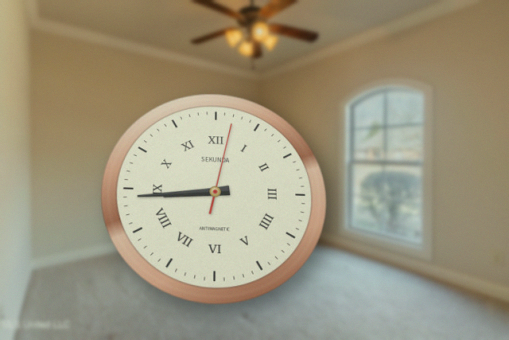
8:44:02
